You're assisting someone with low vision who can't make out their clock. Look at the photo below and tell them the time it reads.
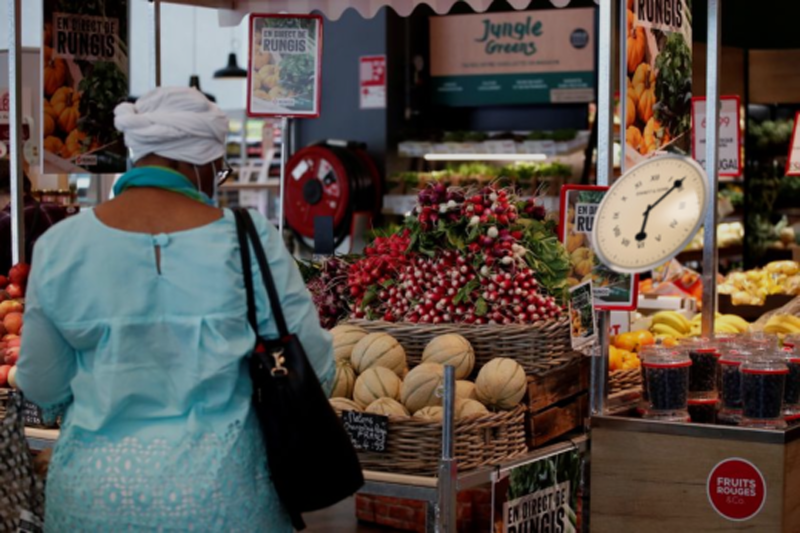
6:08
